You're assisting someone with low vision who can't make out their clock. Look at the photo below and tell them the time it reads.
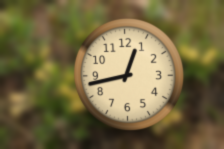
12:43
